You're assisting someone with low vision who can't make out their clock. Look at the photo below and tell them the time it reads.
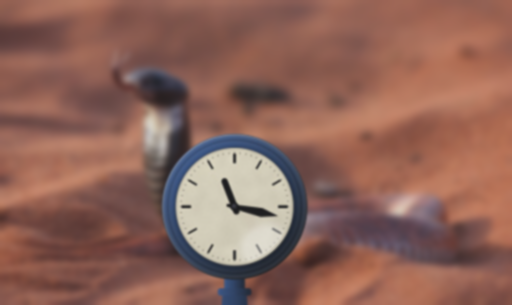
11:17
